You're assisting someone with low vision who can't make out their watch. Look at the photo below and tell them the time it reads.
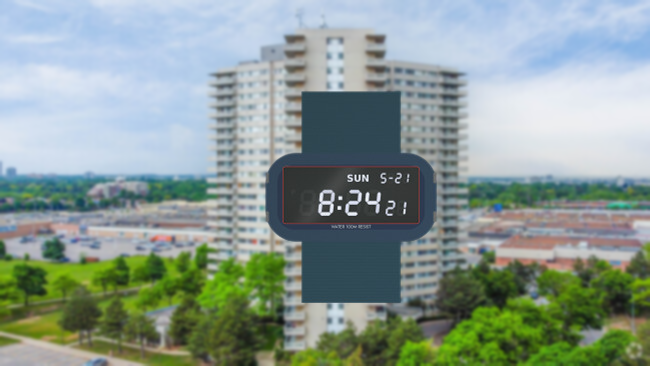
8:24:21
